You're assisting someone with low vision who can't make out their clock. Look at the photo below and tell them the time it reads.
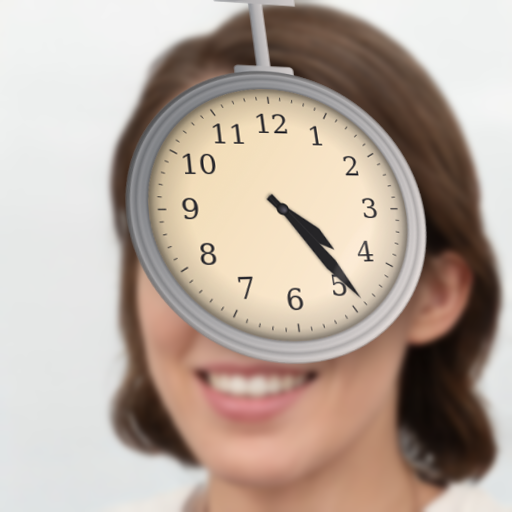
4:24
